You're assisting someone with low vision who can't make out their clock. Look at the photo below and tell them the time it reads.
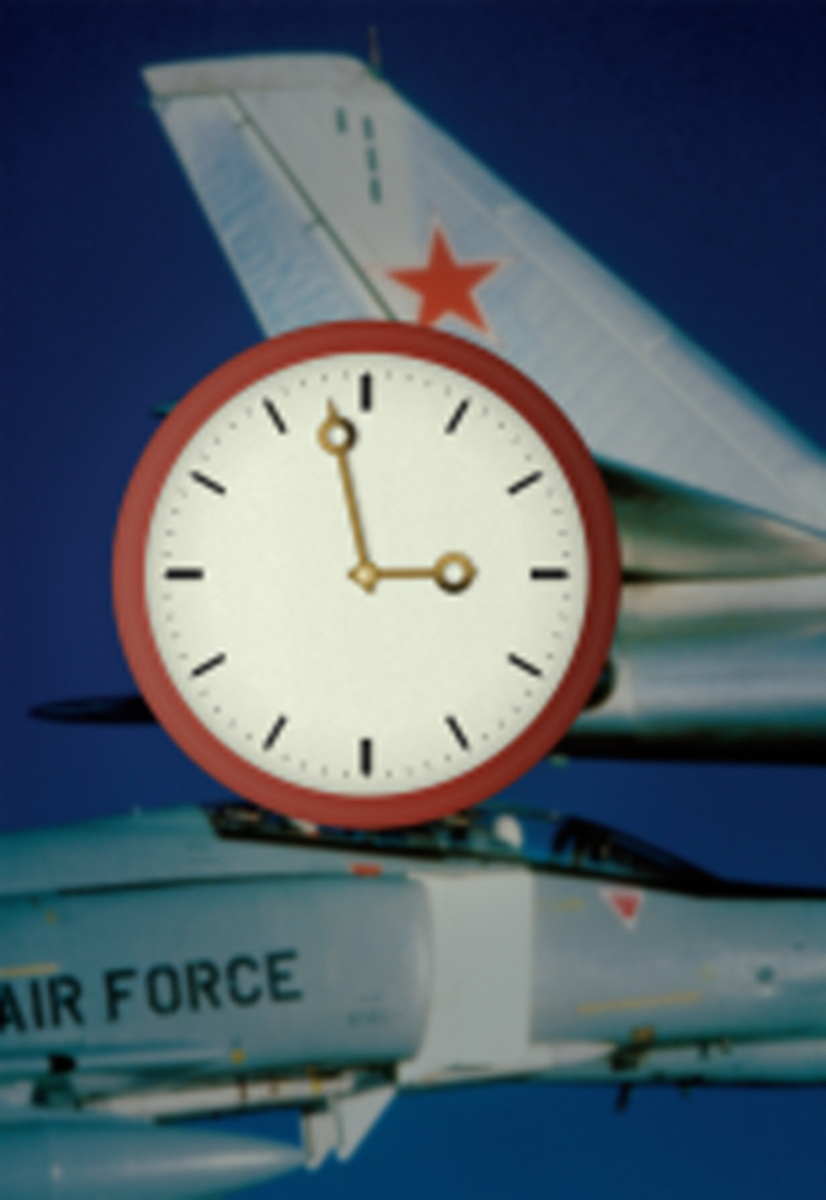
2:58
